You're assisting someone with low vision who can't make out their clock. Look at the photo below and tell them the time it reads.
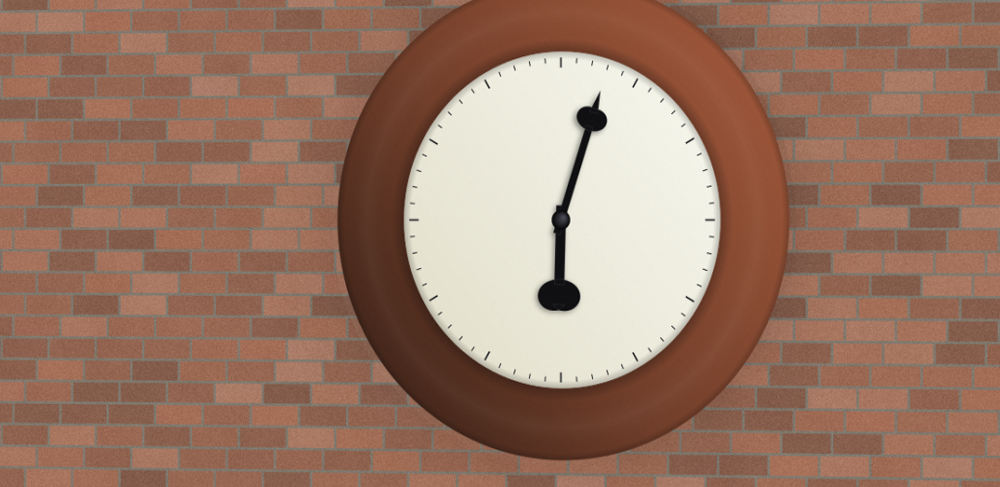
6:03
